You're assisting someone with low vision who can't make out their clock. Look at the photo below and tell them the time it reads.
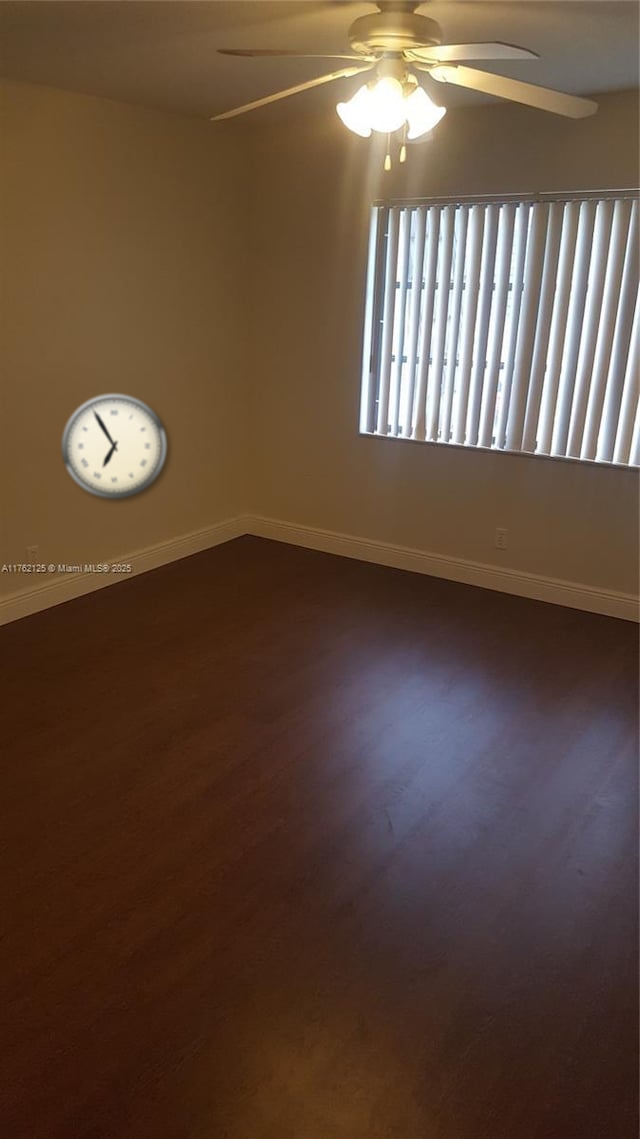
6:55
